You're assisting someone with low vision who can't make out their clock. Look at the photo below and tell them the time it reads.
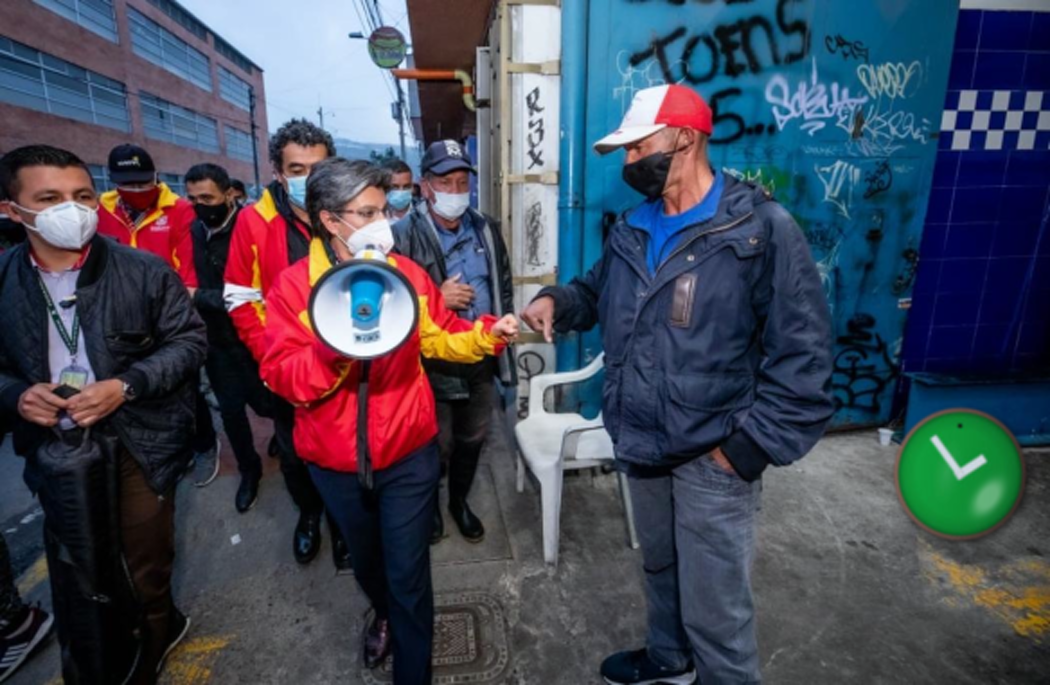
1:54
